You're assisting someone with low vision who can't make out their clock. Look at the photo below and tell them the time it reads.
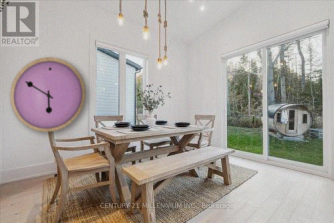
5:50
